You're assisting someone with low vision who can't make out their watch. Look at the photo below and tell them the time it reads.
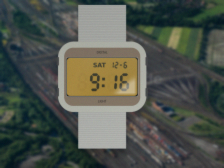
9:16
